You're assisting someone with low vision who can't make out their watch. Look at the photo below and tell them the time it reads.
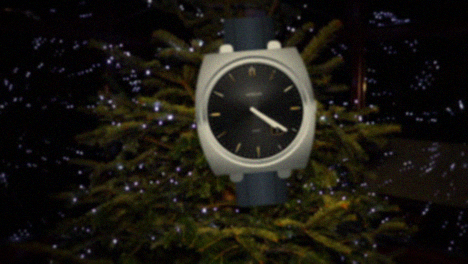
4:21
